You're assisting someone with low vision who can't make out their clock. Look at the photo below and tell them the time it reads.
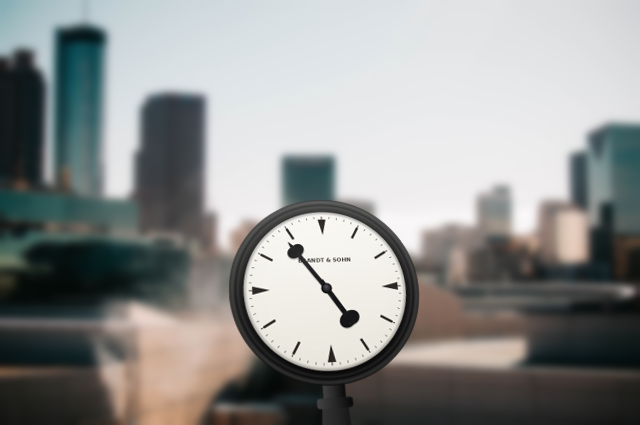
4:54
